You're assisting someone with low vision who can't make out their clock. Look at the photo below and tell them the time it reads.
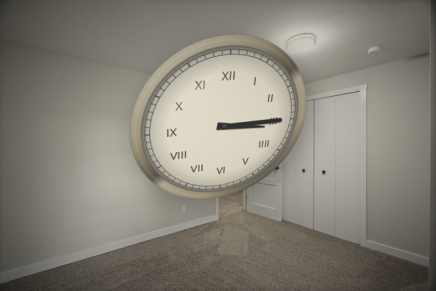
3:15
